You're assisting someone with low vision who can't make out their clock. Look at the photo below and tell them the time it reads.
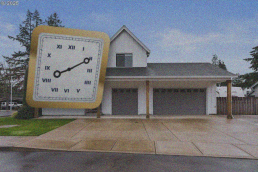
8:10
